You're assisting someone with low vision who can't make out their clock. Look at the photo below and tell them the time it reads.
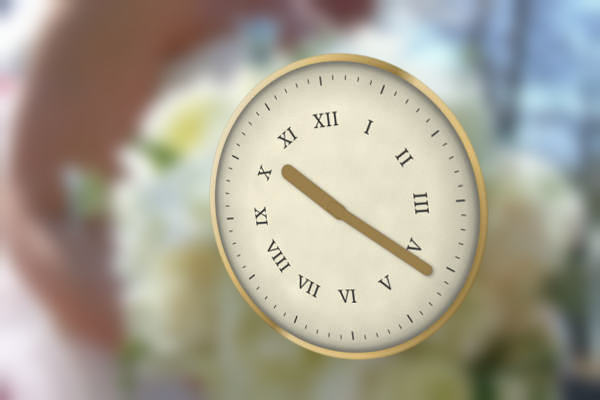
10:21
